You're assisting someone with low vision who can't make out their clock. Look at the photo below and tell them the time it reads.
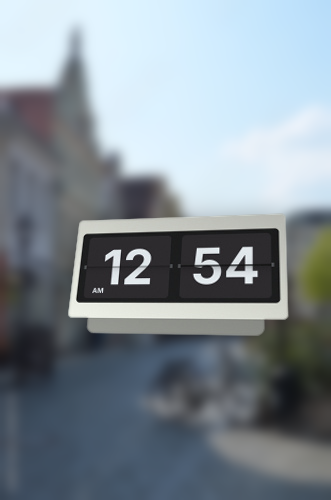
12:54
